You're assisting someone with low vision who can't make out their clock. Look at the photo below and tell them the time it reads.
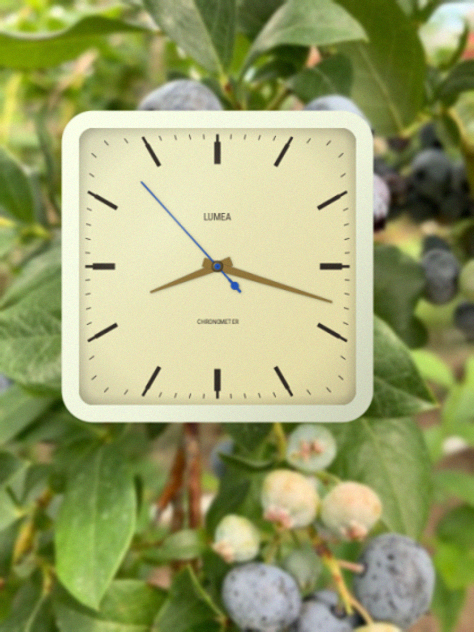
8:17:53
